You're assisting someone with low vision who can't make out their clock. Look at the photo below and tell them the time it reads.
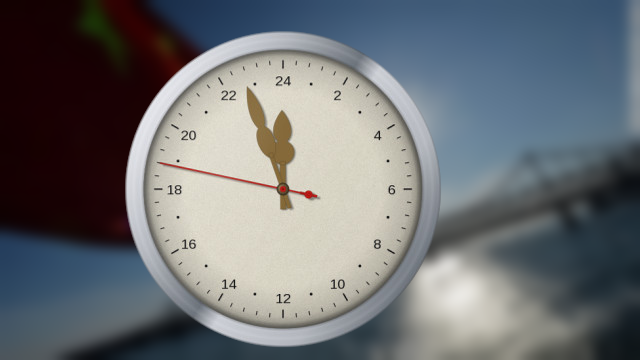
23:56:47
